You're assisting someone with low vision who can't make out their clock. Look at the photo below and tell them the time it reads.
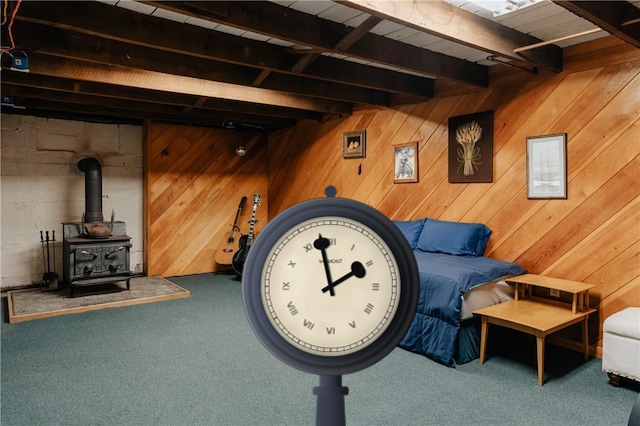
1:58
